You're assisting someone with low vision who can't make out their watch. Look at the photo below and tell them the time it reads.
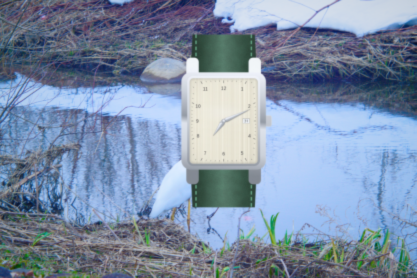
7:11
